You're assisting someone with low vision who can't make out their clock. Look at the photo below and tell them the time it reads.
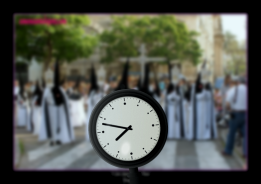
7:48
